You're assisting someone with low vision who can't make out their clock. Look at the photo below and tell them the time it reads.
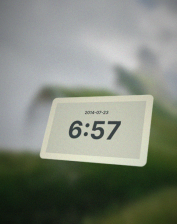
6:57
